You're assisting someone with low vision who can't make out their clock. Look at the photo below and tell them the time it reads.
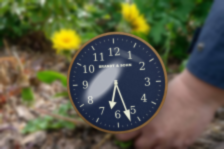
6:27
